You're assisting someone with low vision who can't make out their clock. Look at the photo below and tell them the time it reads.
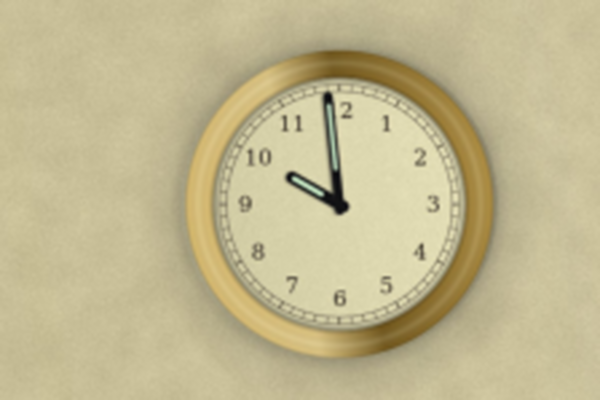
9:59
